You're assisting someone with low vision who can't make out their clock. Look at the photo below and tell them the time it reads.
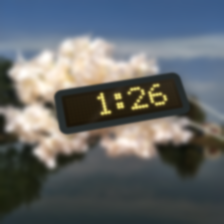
1:26
